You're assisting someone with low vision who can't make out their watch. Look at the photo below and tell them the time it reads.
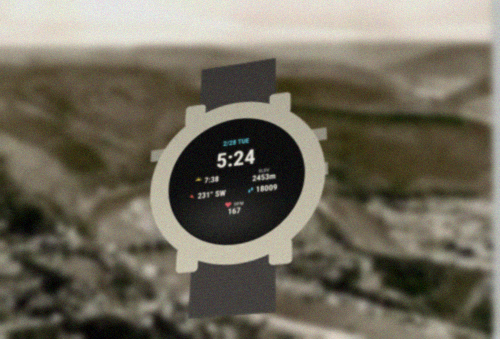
5:24
